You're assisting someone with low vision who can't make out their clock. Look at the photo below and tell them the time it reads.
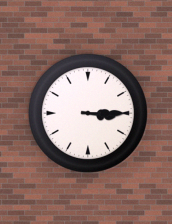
3:15
